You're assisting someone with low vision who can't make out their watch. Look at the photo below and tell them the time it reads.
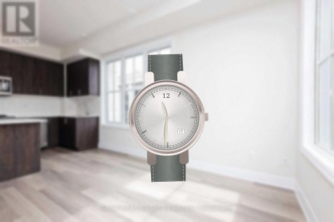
11:31
